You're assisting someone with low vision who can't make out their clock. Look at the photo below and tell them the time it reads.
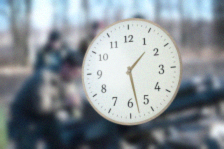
1:28
